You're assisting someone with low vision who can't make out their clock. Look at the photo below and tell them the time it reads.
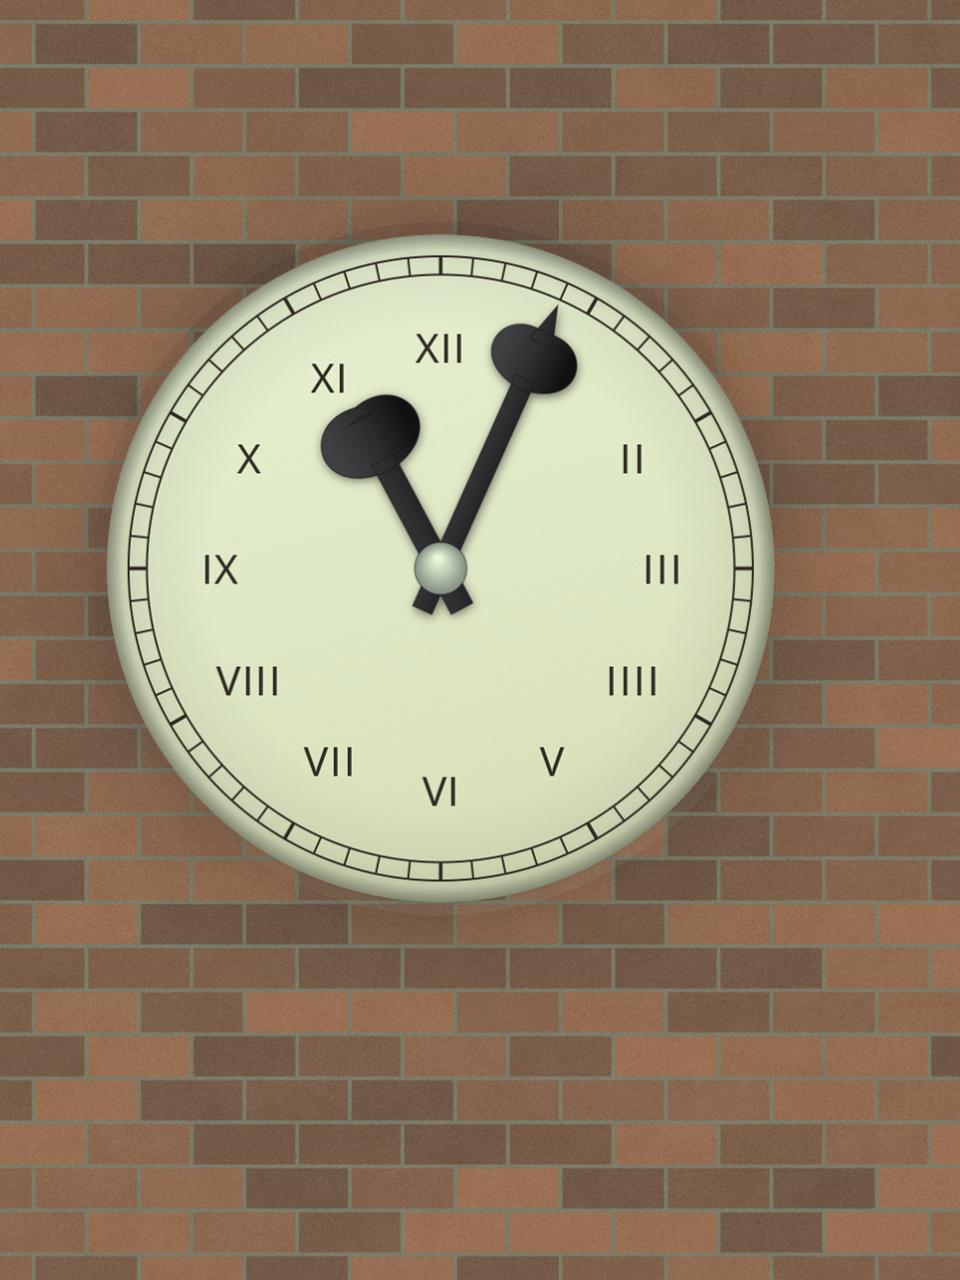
11:04
